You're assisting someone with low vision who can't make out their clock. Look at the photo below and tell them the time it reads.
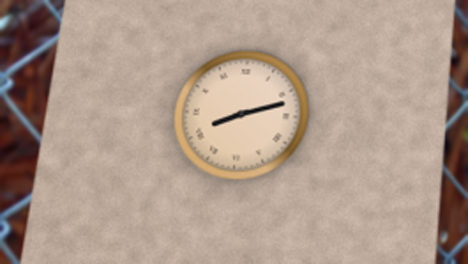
8:12
